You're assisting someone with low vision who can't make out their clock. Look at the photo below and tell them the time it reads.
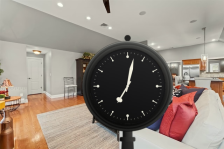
7:02
